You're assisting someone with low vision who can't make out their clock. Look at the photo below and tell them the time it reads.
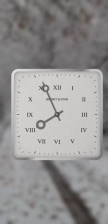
7:56
